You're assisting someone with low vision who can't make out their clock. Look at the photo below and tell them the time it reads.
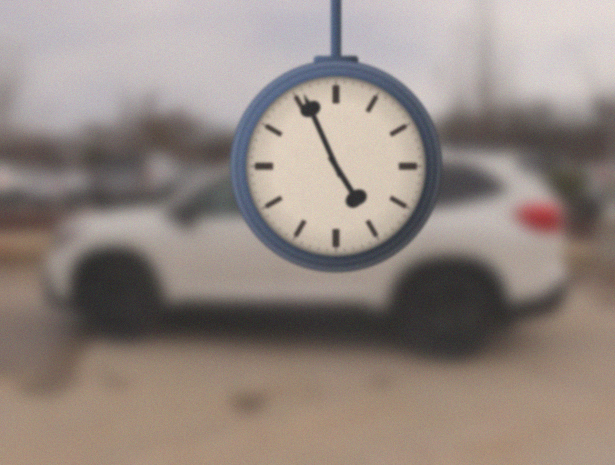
4:56
